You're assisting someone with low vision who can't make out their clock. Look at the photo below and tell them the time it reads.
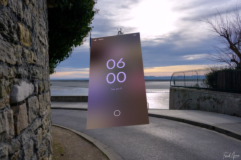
6:00
